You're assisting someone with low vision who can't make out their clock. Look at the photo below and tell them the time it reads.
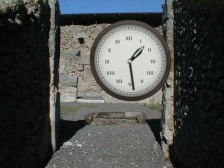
1:29
